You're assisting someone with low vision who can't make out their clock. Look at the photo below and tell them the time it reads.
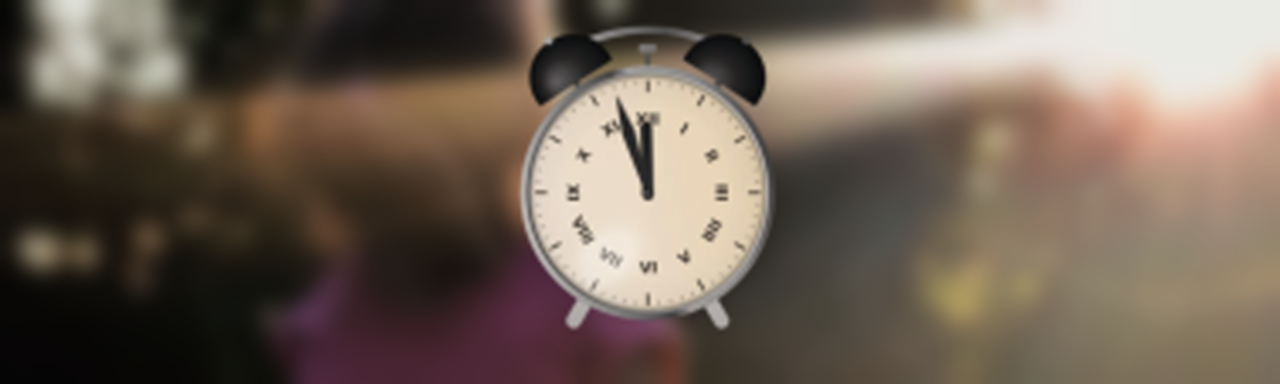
11:57
